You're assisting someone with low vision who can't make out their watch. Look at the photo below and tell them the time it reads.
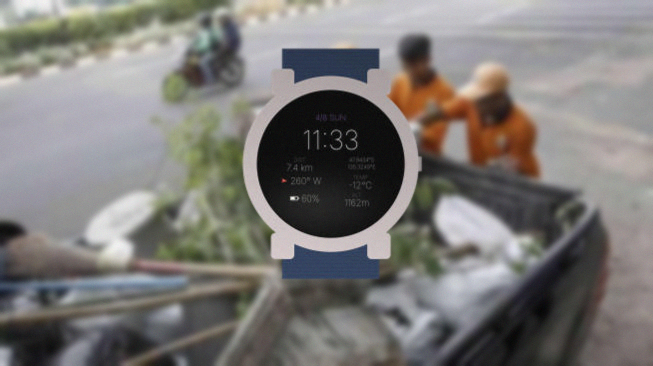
11:33
